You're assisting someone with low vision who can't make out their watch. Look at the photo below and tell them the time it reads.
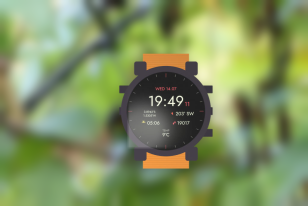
19:49
